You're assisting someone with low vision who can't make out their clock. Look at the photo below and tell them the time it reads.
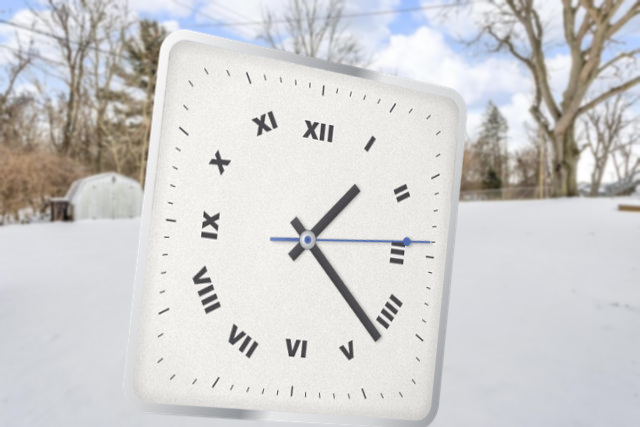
1:22:14
